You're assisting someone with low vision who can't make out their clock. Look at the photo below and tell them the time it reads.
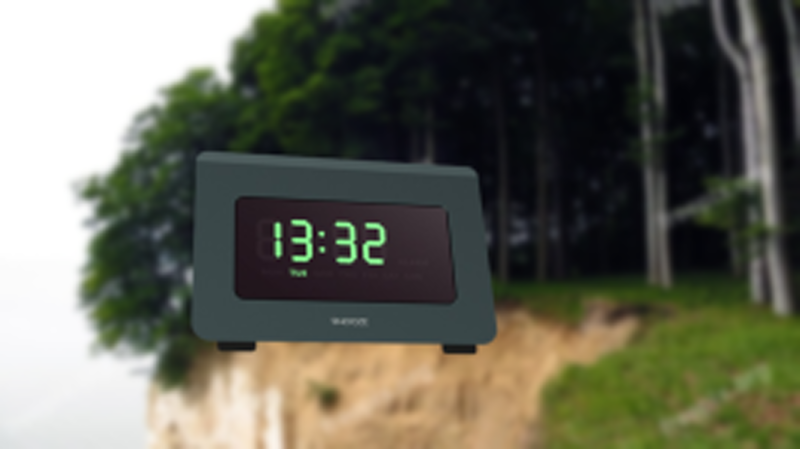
13:32
